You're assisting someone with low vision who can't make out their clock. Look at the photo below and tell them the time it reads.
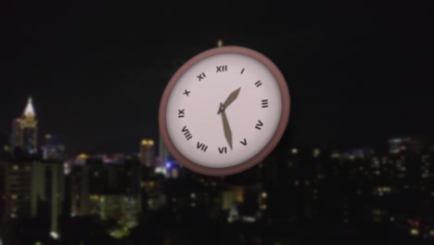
1:28
